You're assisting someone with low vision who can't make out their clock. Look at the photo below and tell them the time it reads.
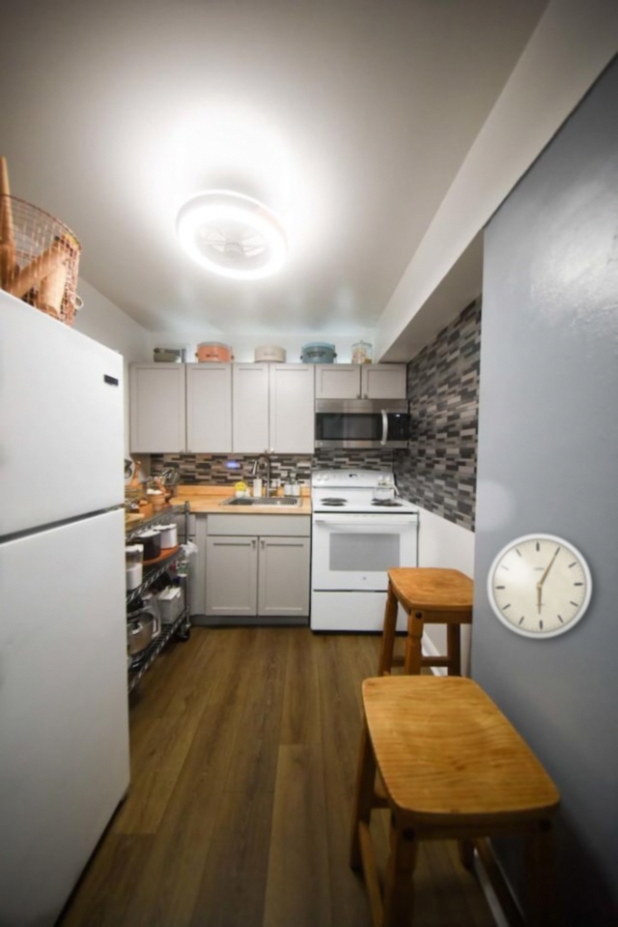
6:05
